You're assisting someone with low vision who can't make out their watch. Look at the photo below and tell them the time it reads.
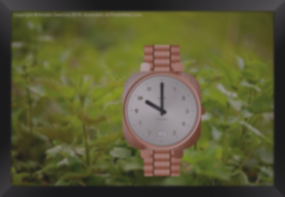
10:00
